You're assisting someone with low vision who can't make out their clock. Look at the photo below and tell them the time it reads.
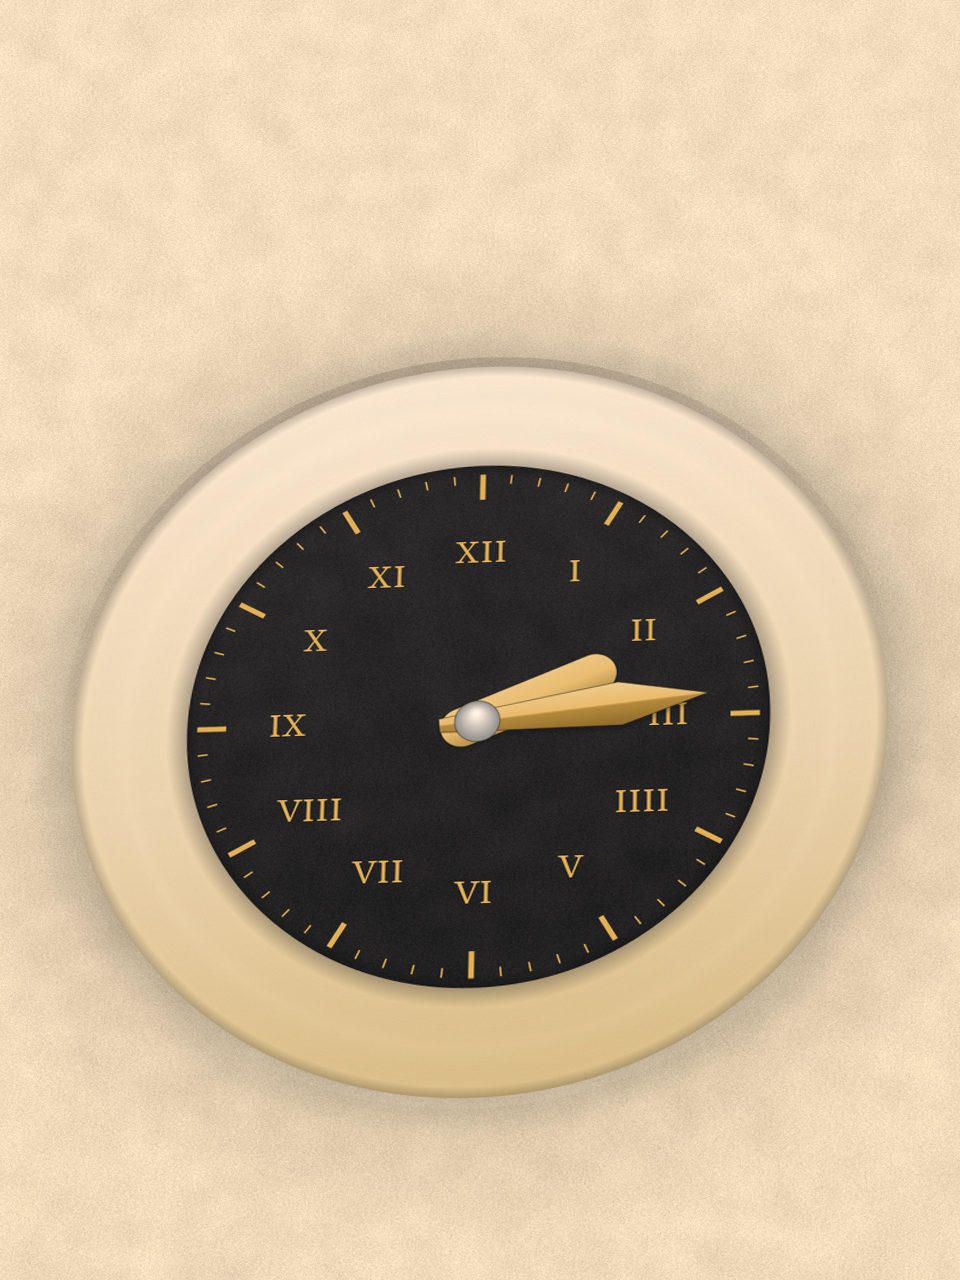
2:14
